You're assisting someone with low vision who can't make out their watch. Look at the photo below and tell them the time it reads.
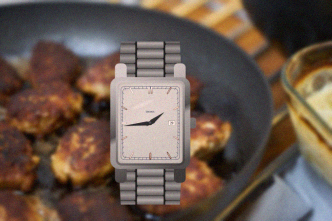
1:44
